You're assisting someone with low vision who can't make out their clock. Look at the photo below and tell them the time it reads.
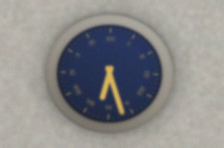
6:27
